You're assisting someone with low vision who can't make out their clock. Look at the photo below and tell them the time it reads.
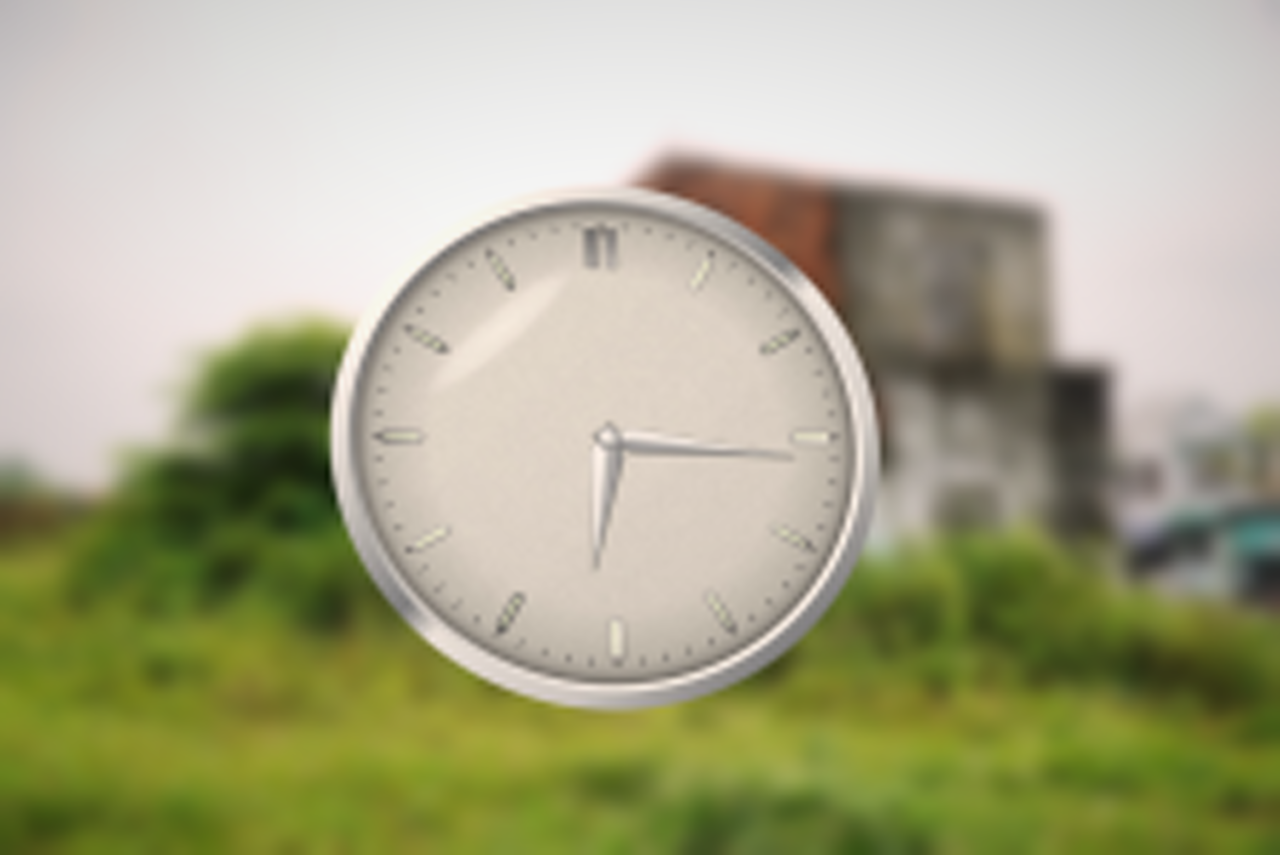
6:16
